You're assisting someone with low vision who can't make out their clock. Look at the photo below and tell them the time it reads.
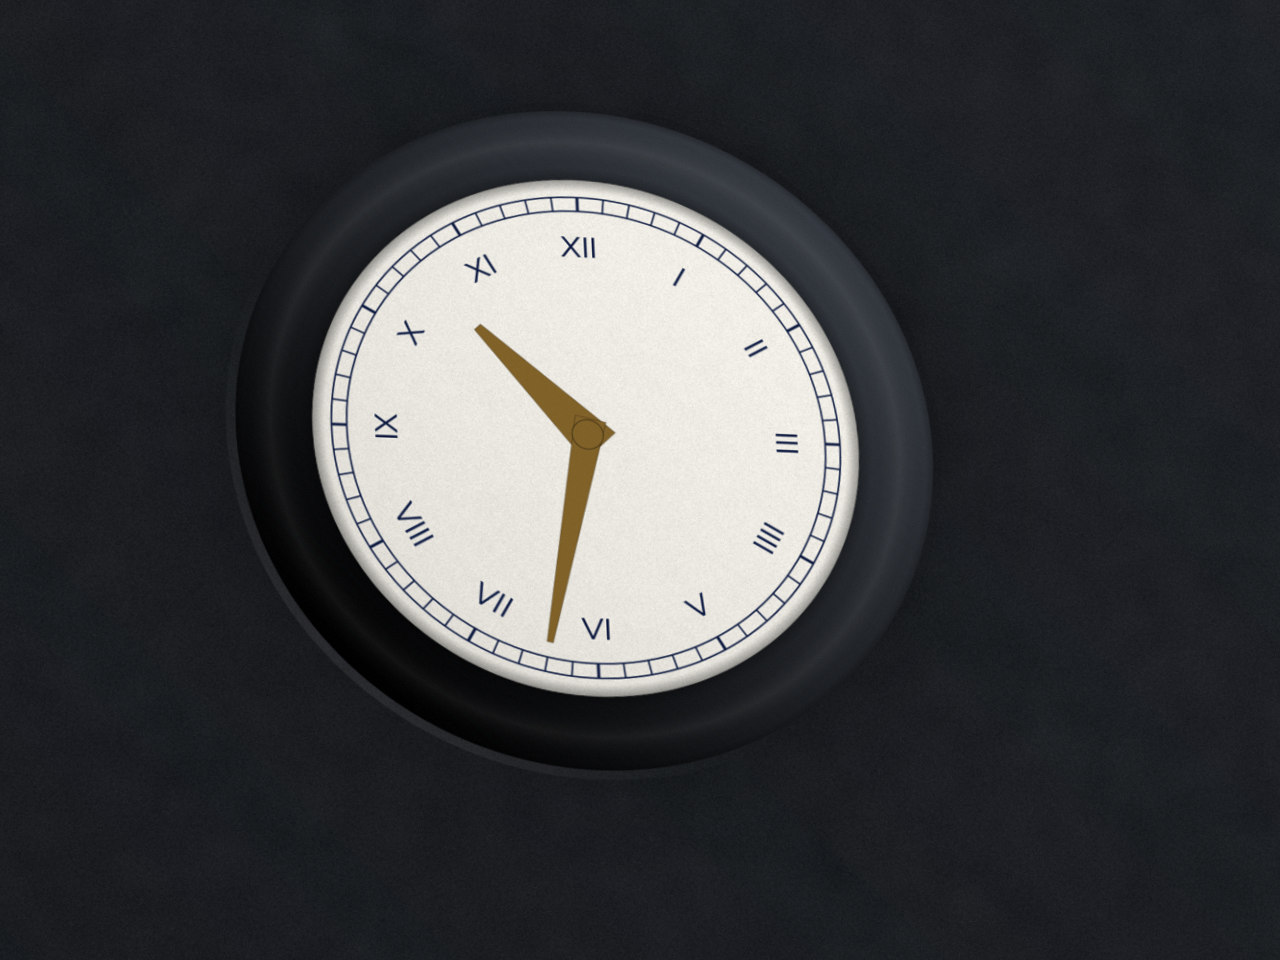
10:32
